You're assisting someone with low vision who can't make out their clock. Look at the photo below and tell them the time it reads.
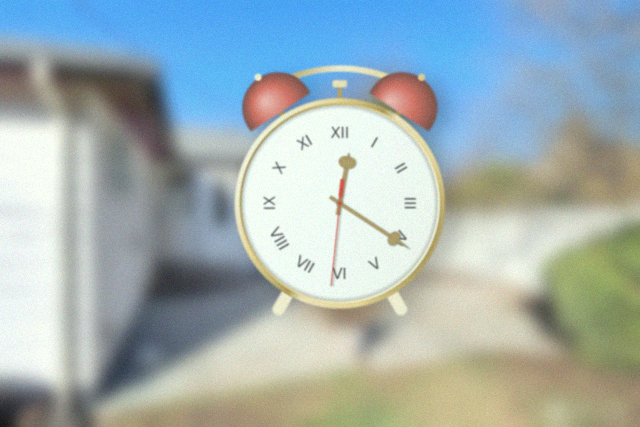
12:20:31
